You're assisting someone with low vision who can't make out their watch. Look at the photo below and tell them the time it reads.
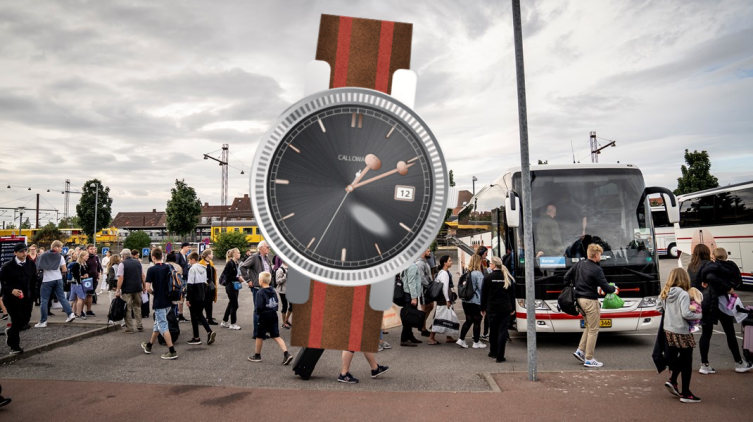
1:10:34
